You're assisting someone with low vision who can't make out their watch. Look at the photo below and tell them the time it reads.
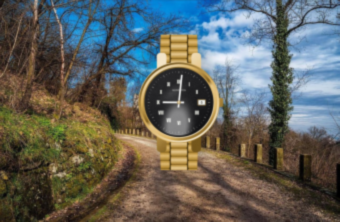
9:01
